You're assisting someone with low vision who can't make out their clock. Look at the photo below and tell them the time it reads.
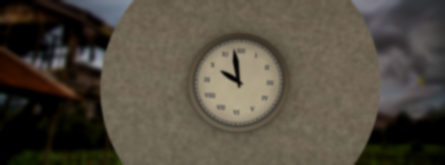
9:58
